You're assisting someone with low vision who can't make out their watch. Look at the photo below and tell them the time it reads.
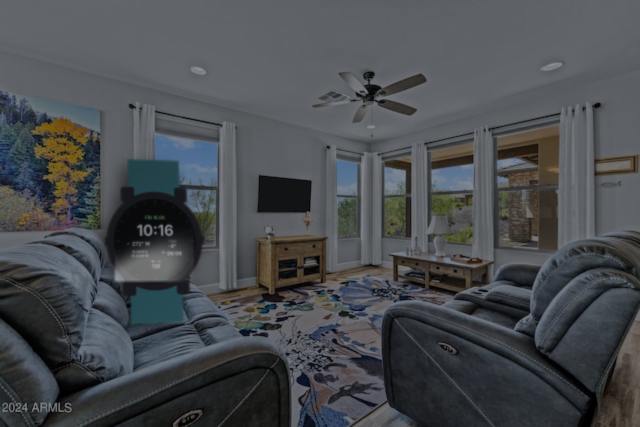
10:16
